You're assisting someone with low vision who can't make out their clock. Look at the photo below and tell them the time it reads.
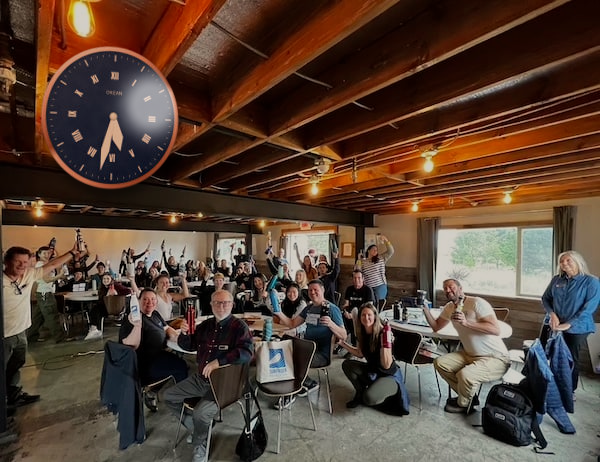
5:32
